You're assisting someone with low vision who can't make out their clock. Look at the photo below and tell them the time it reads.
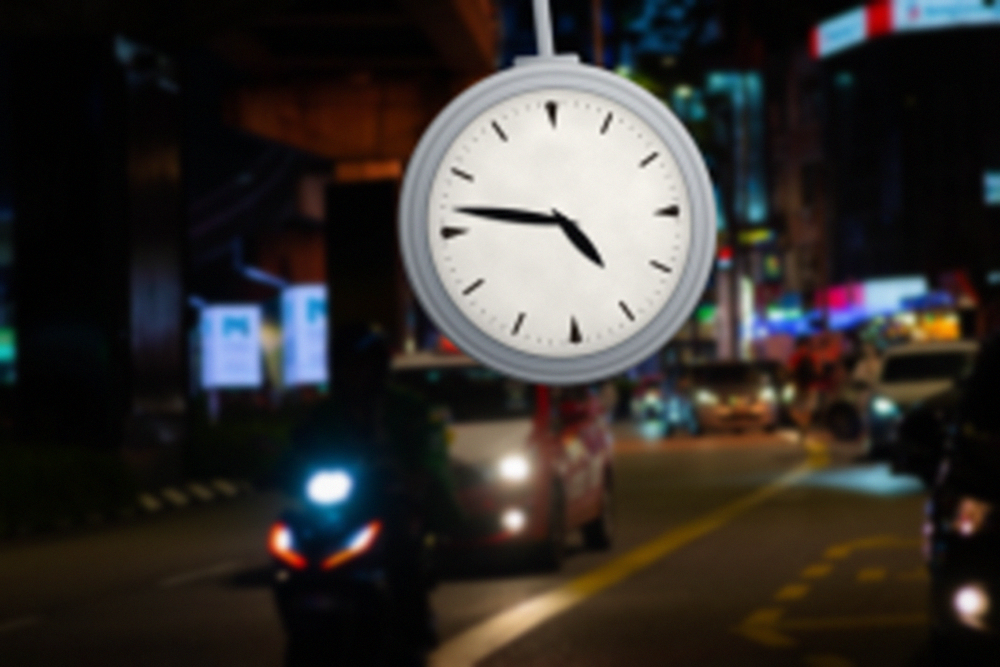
4:47
